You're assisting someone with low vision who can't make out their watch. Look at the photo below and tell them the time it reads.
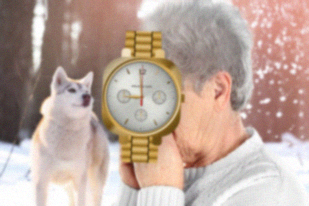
8:59
